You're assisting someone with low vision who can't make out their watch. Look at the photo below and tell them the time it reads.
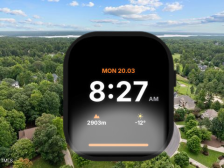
8:27
